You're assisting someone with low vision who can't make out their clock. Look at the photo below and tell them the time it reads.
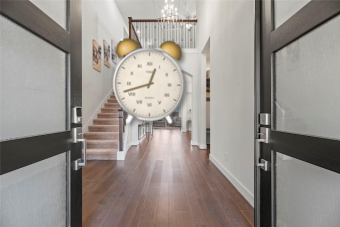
12:42
